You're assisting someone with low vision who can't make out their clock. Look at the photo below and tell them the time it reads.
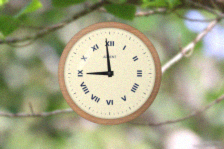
8:59
